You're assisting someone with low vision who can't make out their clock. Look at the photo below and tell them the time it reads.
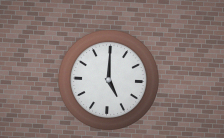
5:00
